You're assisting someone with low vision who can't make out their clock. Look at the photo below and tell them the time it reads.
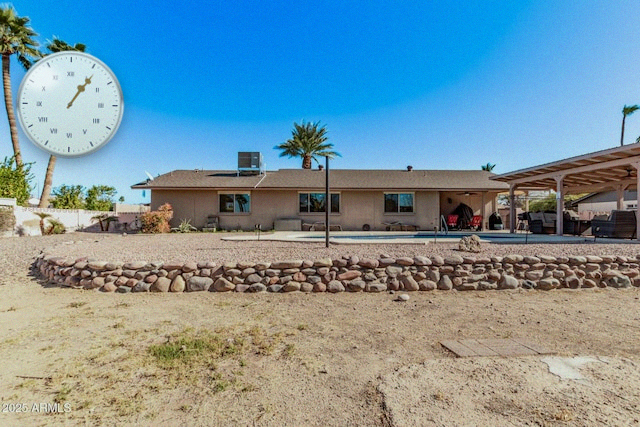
1:06
